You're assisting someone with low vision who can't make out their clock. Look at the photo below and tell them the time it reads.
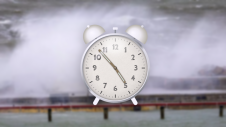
4:53
